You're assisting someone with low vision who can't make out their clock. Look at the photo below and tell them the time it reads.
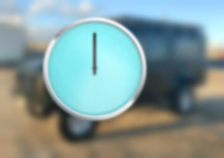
12:00
